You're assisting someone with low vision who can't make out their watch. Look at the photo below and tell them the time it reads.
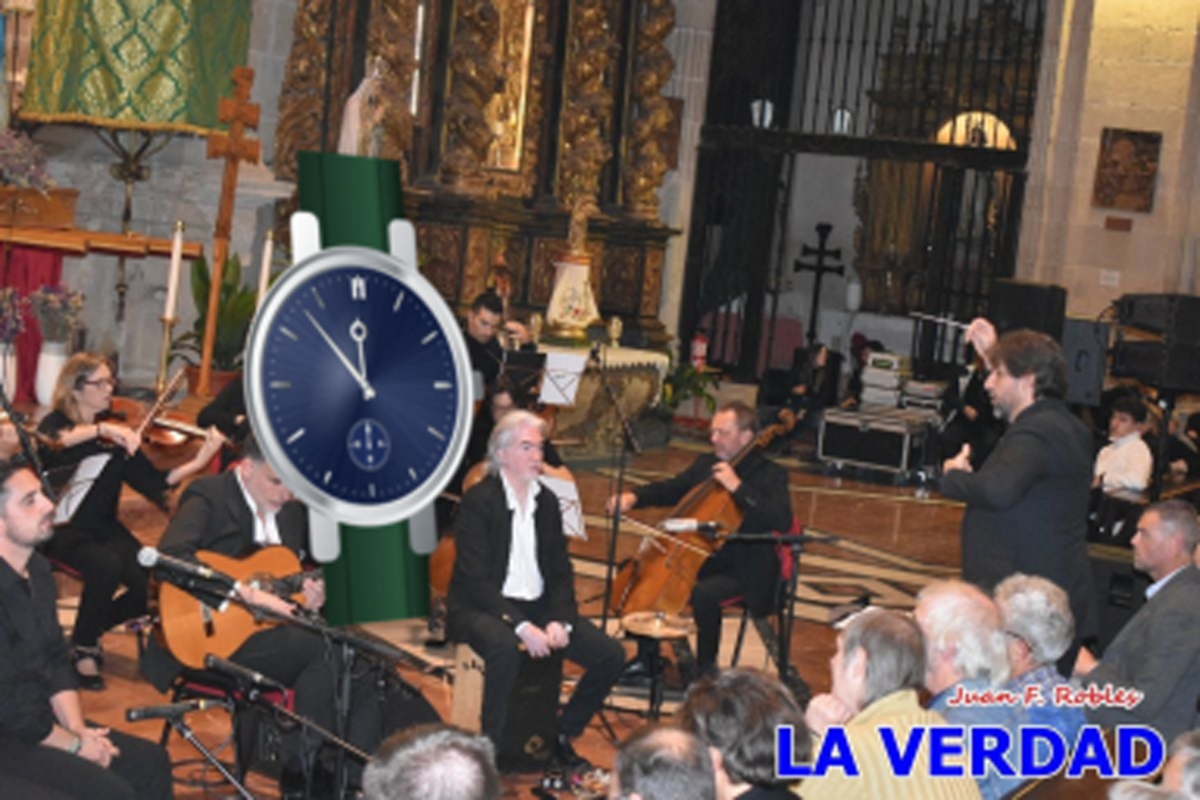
11:53
